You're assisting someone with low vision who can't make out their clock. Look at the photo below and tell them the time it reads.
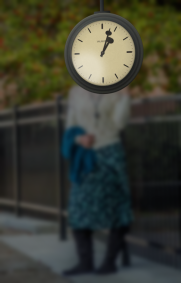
1:03
